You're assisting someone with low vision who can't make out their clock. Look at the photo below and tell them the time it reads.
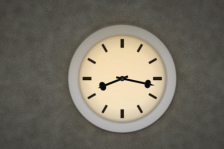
8:17
